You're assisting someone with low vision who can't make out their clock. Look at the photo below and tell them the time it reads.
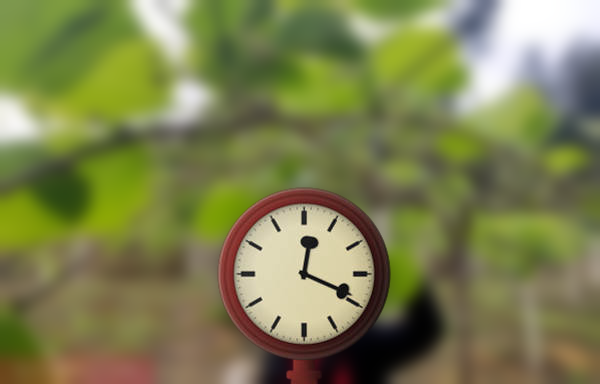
12:19
